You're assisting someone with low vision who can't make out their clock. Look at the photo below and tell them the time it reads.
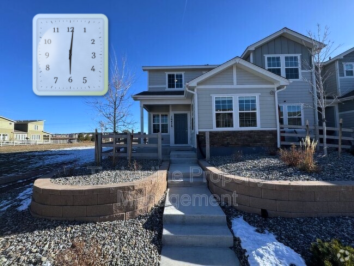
6:01
